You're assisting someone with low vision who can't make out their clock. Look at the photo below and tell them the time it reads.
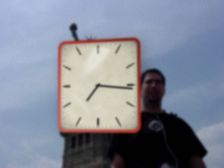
7:16
